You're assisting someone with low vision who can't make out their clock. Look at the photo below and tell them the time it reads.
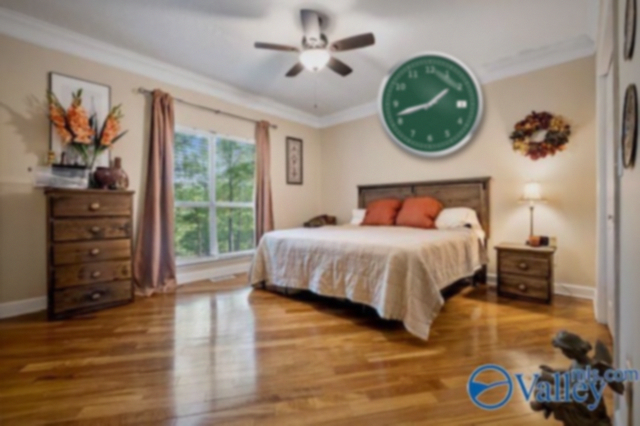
1:42
